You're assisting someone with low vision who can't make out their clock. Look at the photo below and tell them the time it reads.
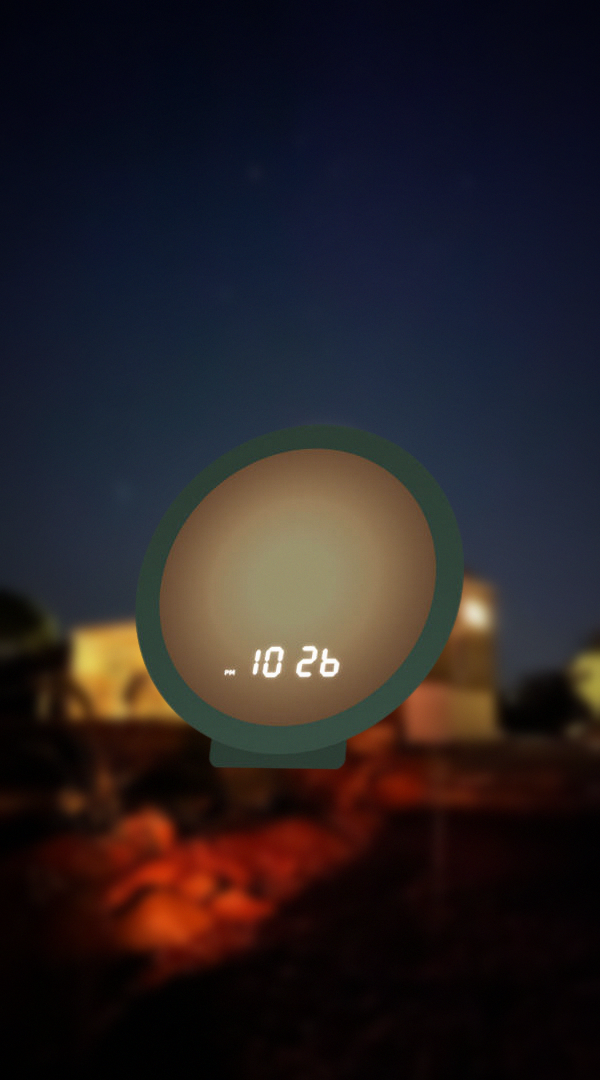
10:26
